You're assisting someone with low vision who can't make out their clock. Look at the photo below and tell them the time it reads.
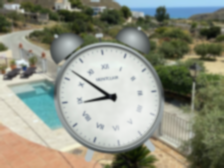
8:52
